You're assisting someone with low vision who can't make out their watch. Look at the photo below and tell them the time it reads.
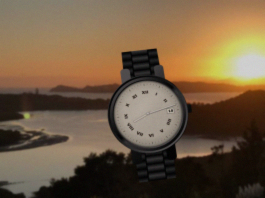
8:13
